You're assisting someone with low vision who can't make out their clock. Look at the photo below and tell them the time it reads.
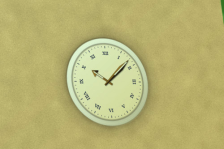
10:08
